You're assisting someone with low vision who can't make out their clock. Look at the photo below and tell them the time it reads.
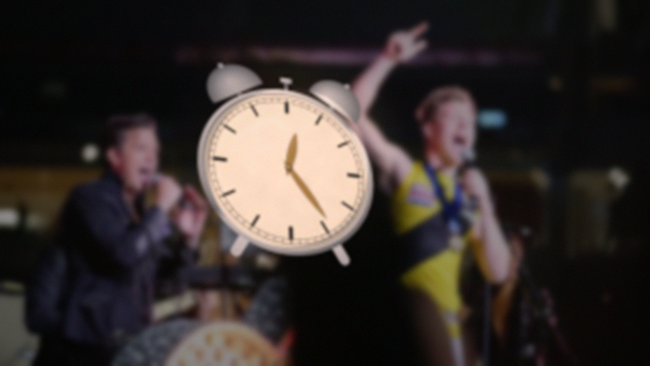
12:24
